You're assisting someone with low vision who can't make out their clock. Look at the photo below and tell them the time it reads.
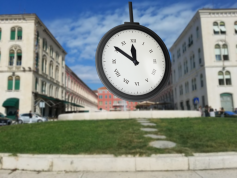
11:51
